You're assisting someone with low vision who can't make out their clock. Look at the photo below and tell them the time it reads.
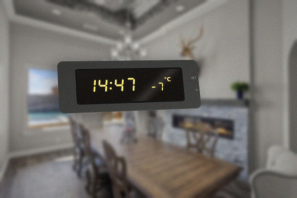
14:47
